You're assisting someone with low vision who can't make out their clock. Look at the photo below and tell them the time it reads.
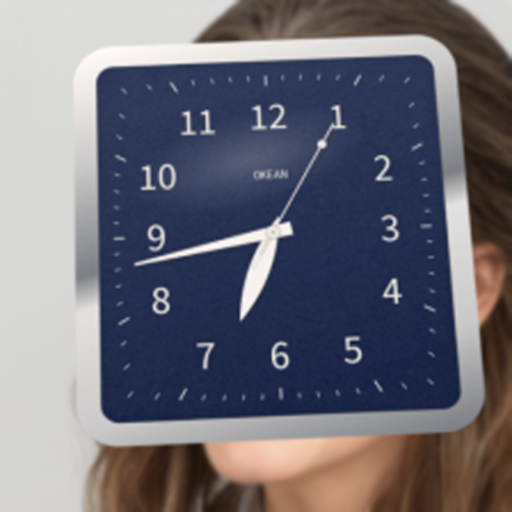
6:43:05
